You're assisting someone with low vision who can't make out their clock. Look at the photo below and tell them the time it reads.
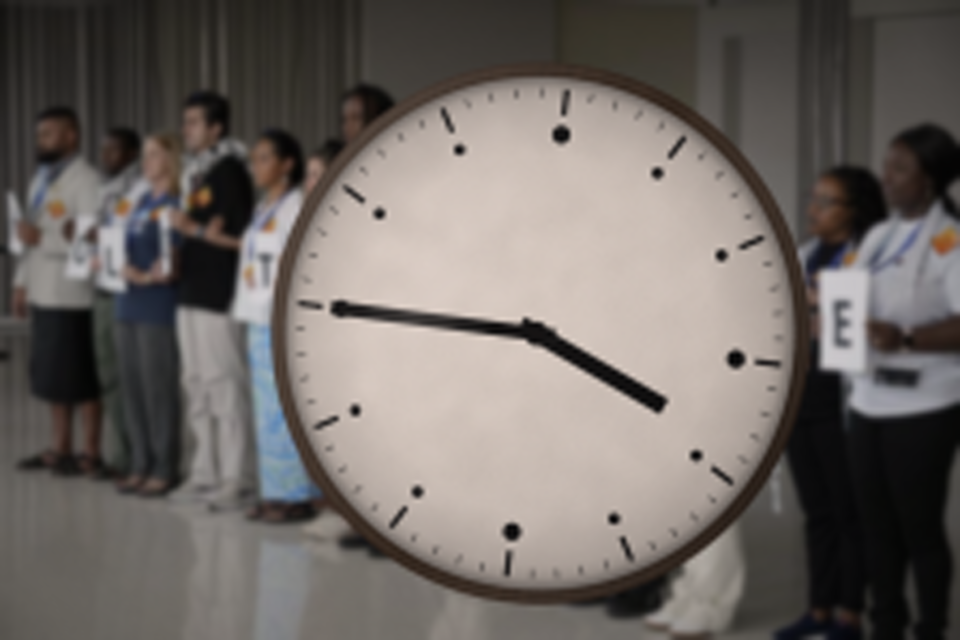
3:45
